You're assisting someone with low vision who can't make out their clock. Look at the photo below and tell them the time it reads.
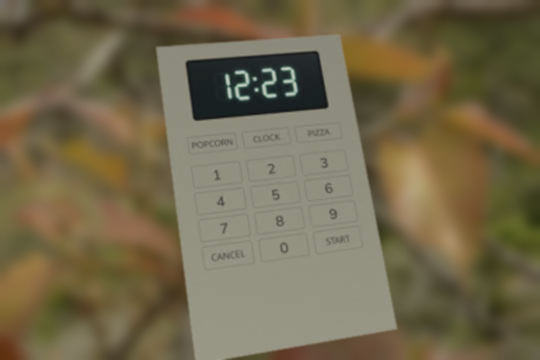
12:23
